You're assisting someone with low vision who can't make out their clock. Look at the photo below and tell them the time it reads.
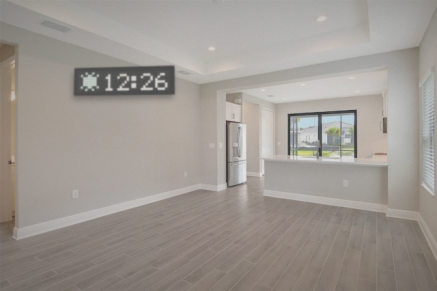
12:26
